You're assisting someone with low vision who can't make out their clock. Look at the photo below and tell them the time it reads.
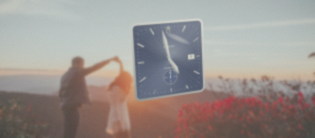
4:58
